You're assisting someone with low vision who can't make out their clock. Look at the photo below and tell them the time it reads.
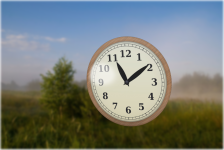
11:09
